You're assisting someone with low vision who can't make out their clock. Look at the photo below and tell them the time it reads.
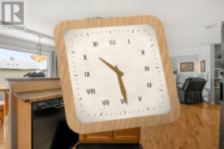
10:29
